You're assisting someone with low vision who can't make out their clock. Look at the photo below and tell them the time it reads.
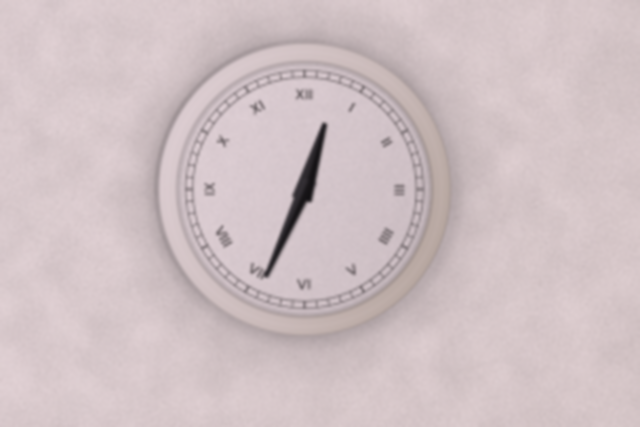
12:34
